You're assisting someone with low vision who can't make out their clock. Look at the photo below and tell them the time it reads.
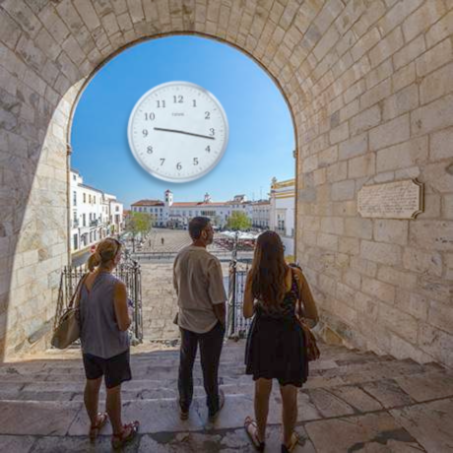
9:17
